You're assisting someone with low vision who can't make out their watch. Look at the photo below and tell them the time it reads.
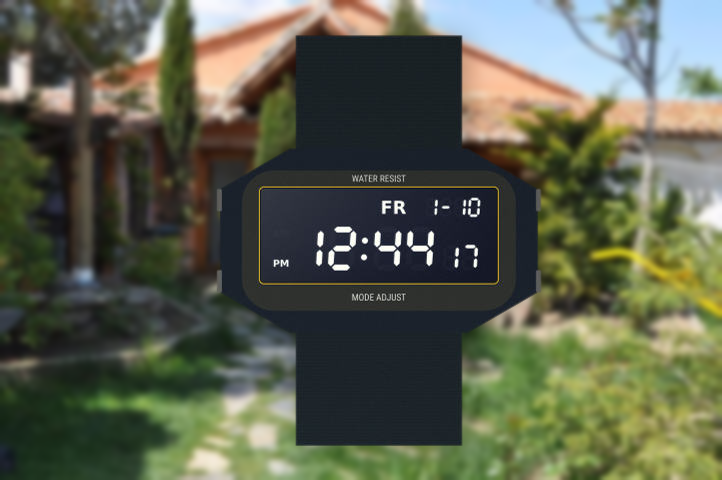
12:44:17
